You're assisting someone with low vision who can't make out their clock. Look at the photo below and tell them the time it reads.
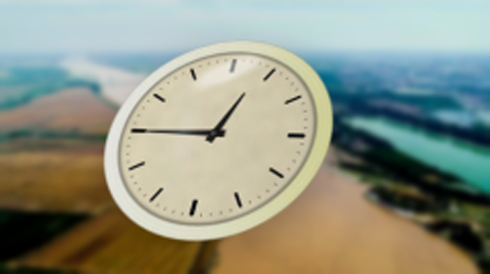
12:45
